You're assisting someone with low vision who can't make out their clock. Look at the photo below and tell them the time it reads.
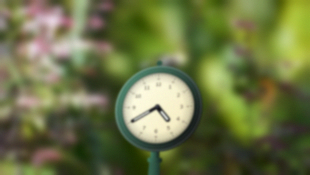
4:40
